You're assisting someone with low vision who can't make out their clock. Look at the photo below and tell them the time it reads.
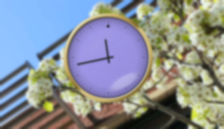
11:43
